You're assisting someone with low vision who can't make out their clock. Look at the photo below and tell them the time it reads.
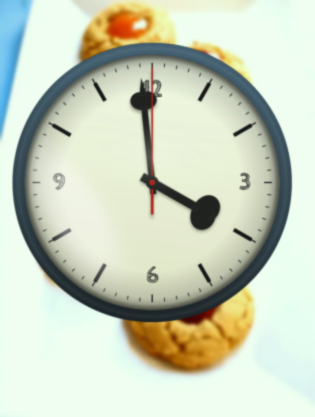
3:59:00
